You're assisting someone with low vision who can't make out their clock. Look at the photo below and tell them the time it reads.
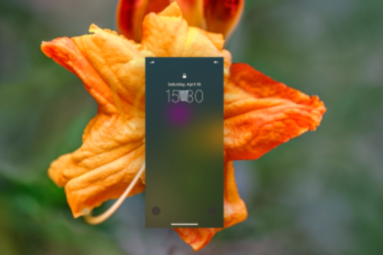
15:30
